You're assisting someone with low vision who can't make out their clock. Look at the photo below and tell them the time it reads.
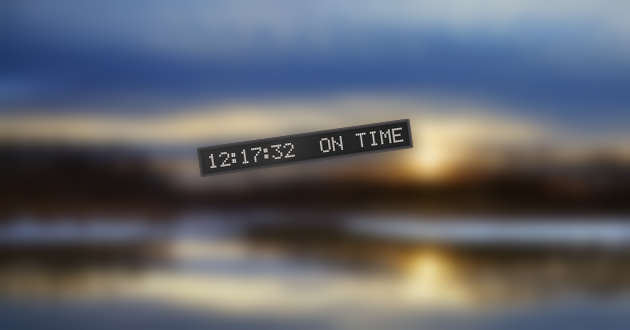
12:17:32
